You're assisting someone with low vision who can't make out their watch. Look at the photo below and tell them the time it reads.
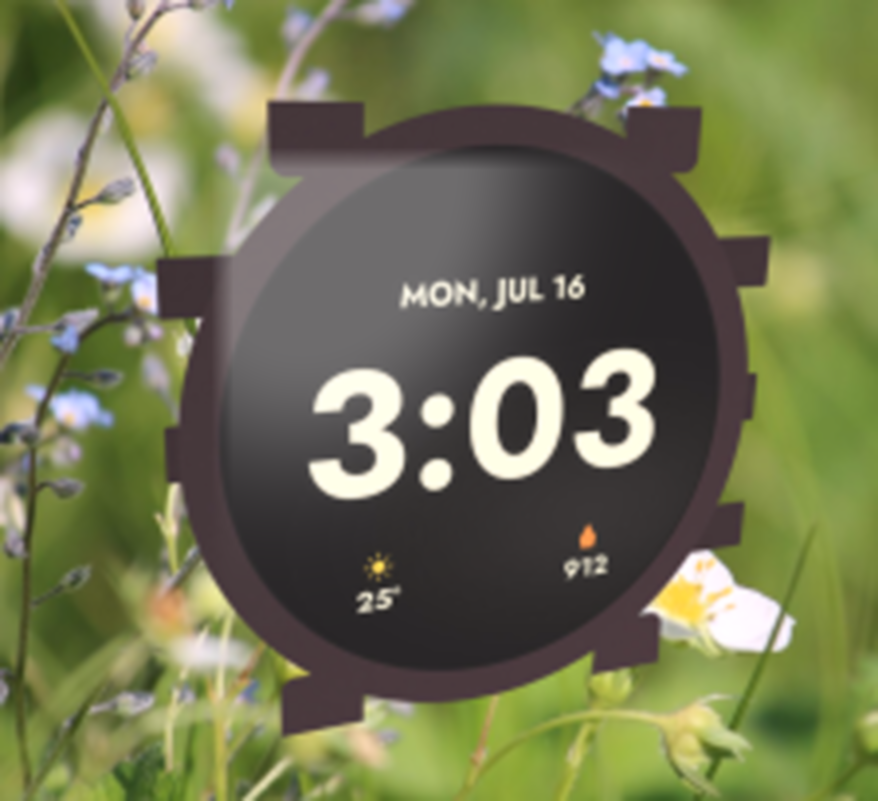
3:03
